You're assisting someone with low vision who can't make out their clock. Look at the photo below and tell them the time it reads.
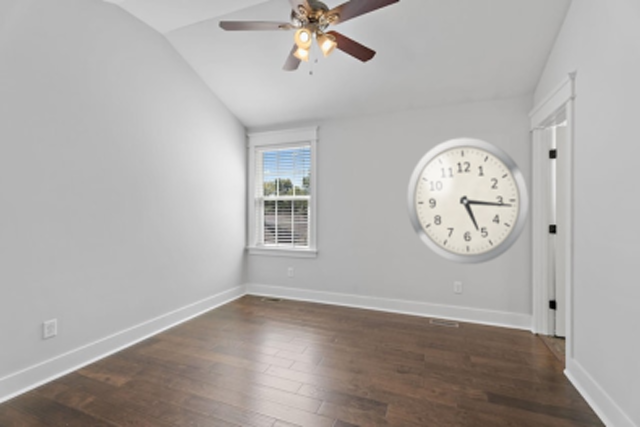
5:16
